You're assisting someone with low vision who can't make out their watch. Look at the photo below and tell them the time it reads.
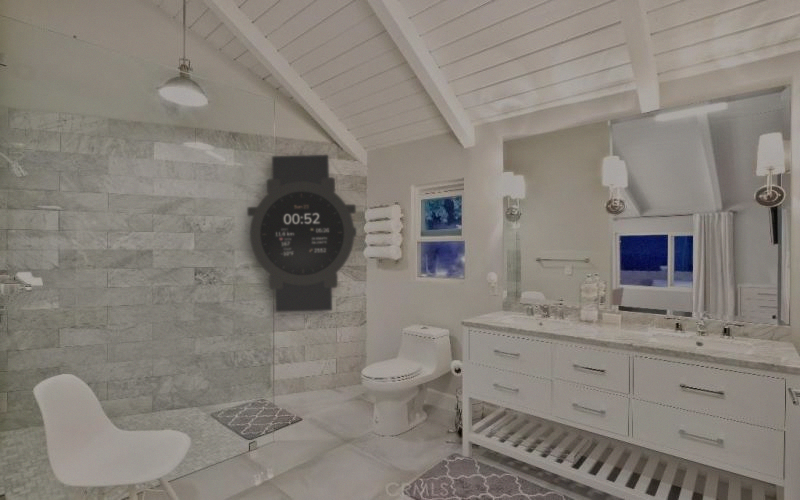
0:52
